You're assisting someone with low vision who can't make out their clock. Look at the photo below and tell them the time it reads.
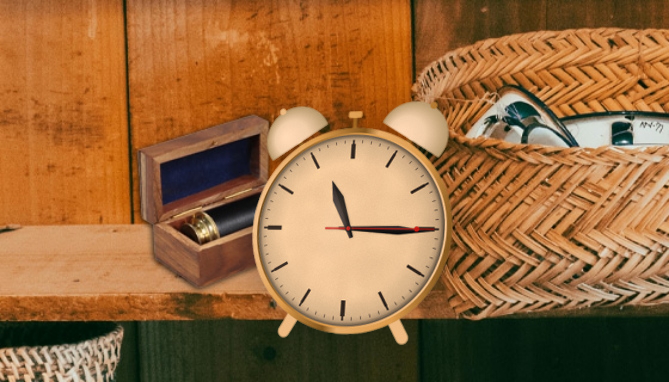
11:15:15
